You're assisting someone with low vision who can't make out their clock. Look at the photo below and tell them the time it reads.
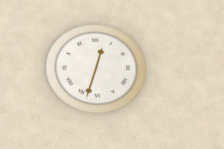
12:33
